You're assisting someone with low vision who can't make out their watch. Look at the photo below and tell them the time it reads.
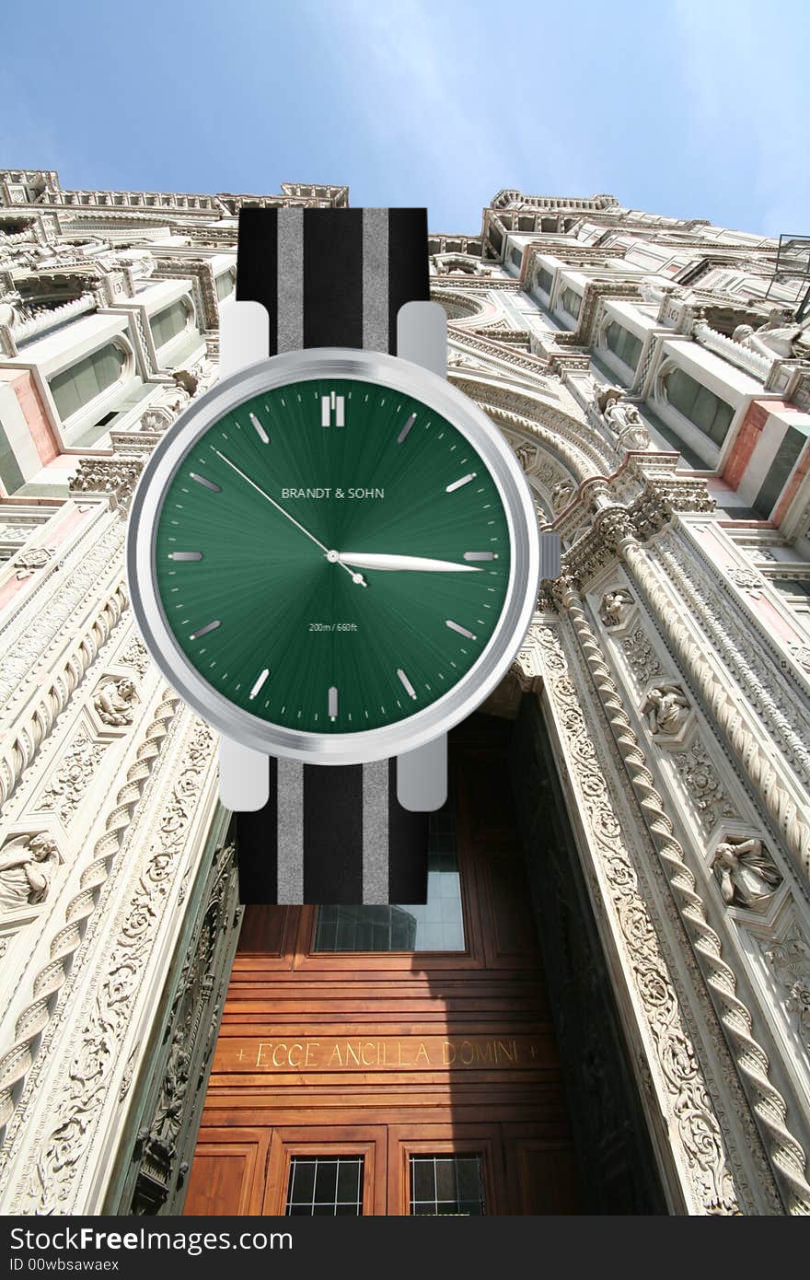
3:15:52
